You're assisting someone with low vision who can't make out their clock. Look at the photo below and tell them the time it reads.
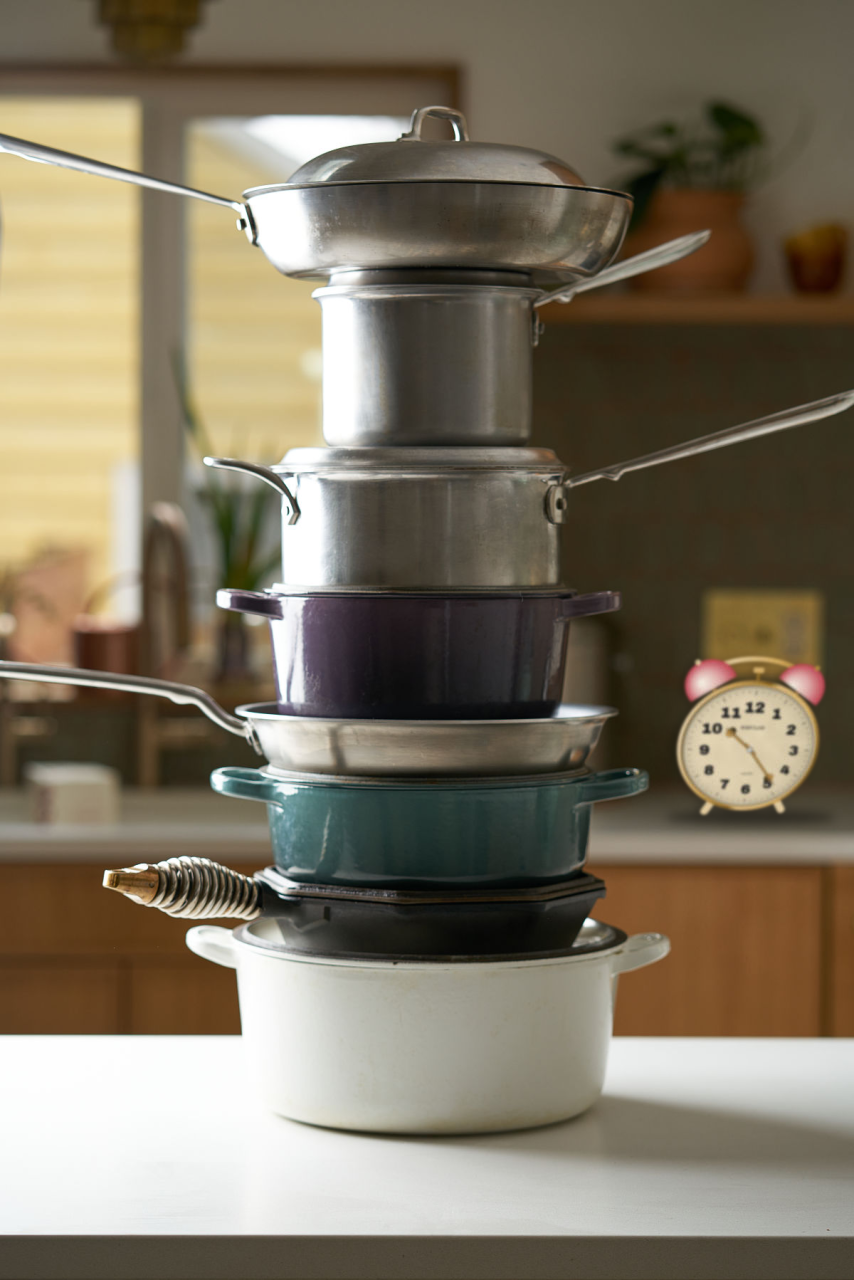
10:24
